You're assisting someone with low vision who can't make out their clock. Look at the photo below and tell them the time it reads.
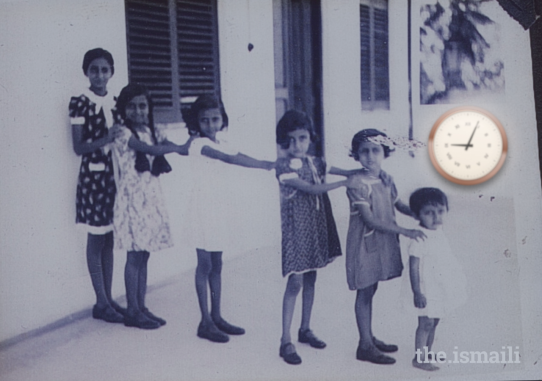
9:04
